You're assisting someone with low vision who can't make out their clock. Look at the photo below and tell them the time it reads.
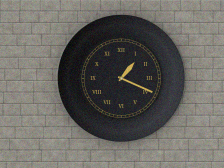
1:19
